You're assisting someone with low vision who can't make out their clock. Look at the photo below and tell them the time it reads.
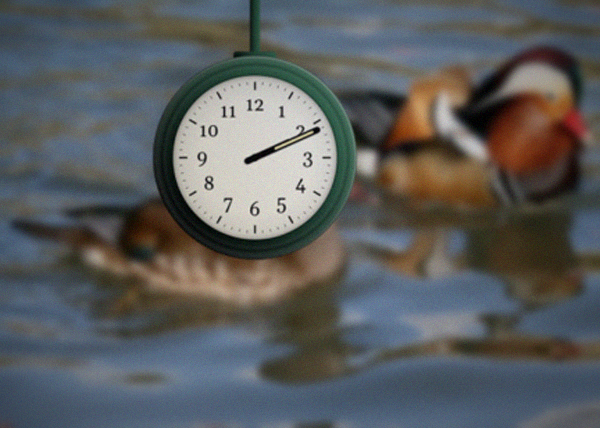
2:11
